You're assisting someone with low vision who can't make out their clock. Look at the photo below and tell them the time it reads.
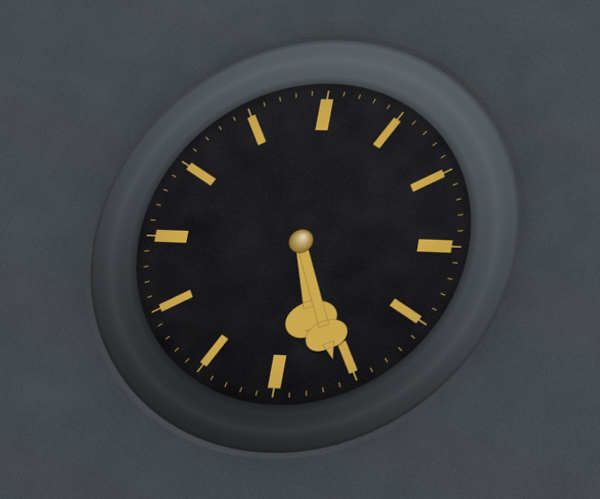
5:26
